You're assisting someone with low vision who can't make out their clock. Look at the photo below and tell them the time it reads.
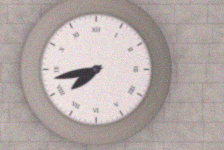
7:43
